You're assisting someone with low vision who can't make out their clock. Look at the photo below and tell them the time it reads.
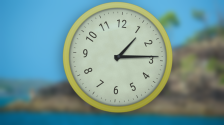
1:14
